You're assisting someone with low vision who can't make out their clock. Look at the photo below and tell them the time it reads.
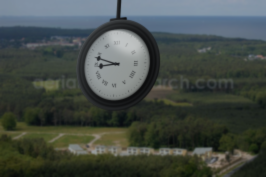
8:48
